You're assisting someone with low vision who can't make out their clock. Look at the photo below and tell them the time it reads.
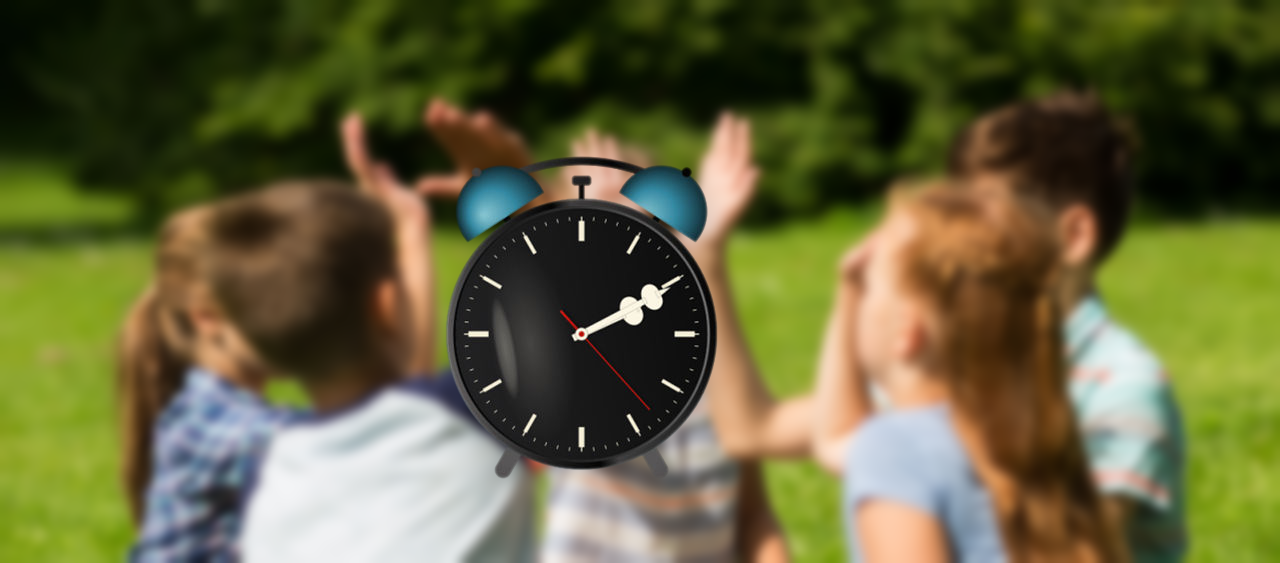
2:10:23
